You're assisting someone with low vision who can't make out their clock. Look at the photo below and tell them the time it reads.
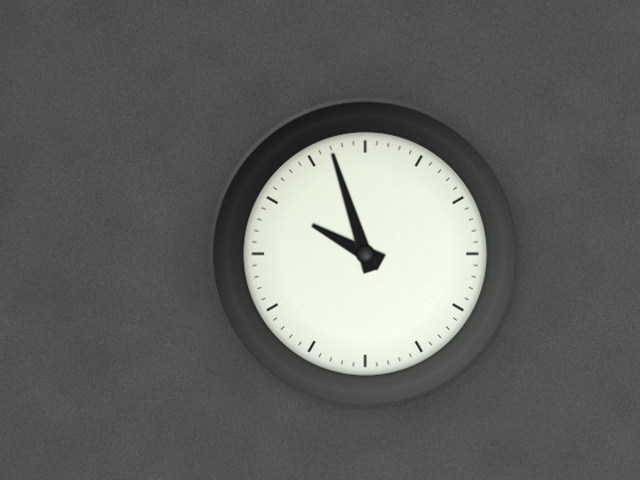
9:57
